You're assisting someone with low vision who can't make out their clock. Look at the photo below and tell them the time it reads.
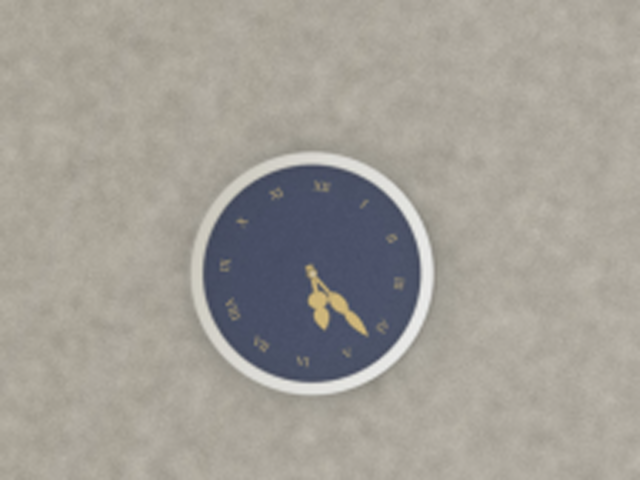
5:22
